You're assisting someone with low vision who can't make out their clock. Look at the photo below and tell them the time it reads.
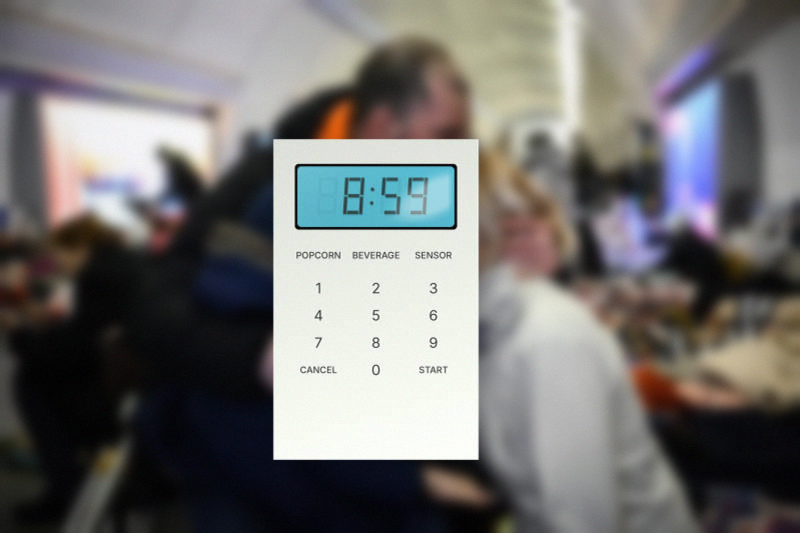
8:59
